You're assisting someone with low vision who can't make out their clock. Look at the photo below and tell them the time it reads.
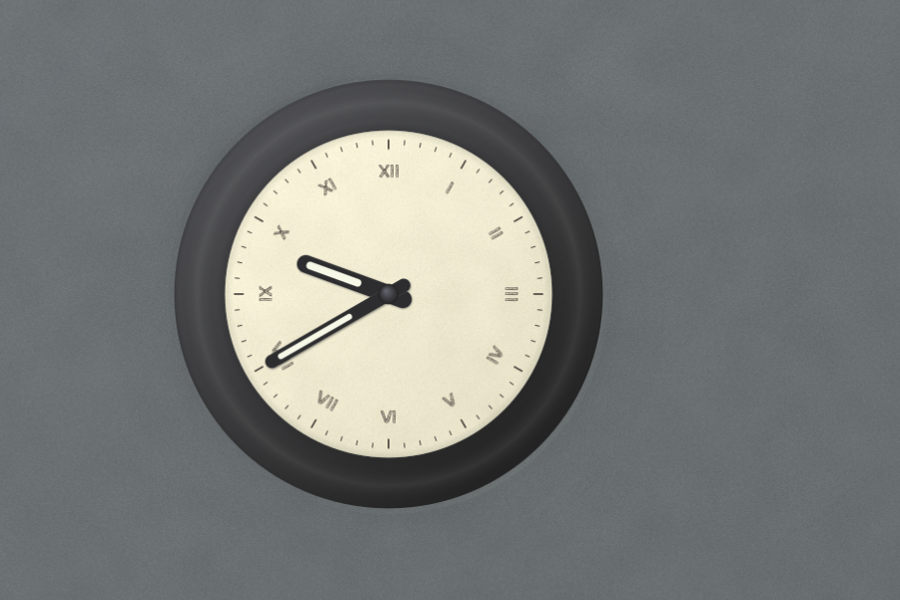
9:40
